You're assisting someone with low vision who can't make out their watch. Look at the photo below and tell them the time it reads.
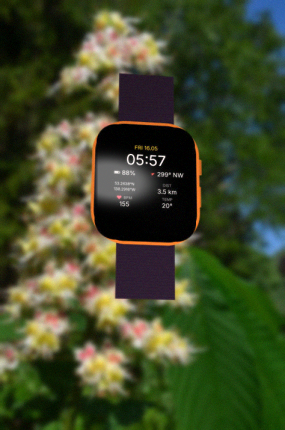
5:57
